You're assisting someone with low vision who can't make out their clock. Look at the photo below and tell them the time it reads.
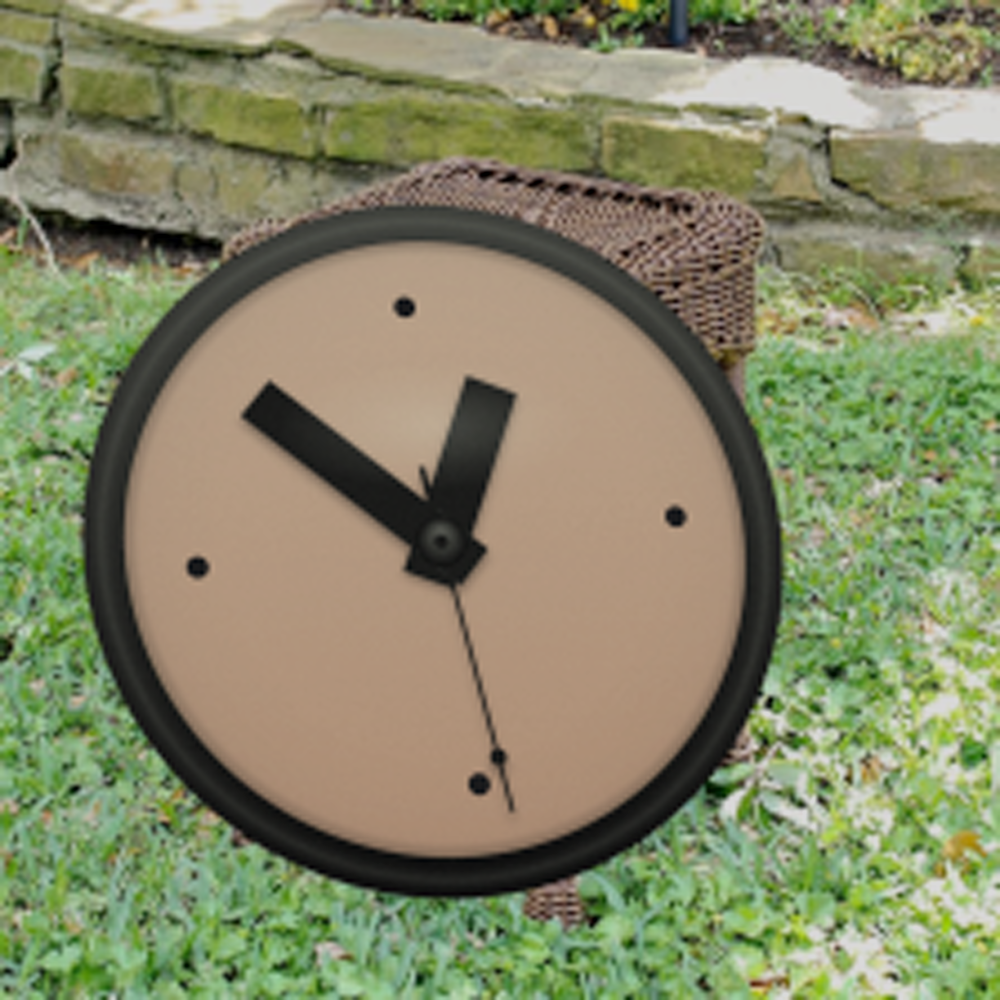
12:52:29
